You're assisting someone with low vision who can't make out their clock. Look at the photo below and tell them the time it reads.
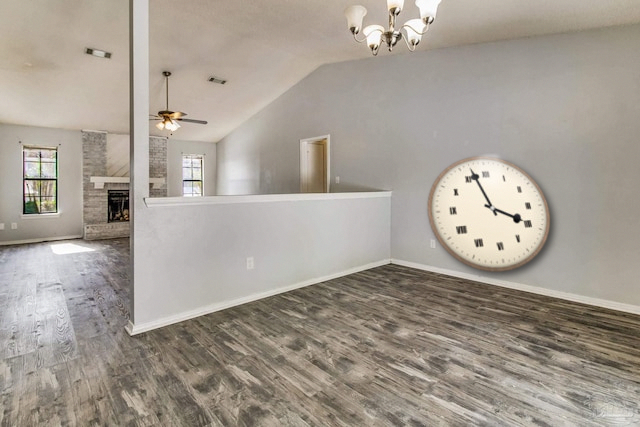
3:57
